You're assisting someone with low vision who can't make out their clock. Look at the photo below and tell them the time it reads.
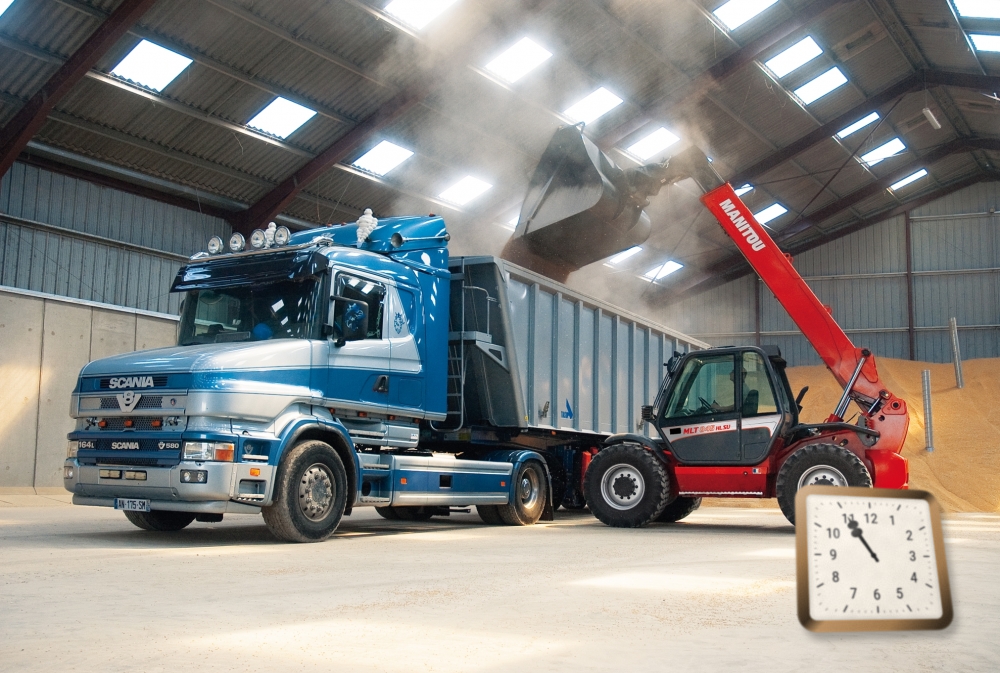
10:55
